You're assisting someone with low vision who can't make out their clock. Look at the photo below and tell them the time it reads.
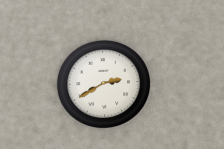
2:40
